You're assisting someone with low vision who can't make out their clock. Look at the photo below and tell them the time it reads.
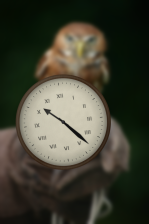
10:23
